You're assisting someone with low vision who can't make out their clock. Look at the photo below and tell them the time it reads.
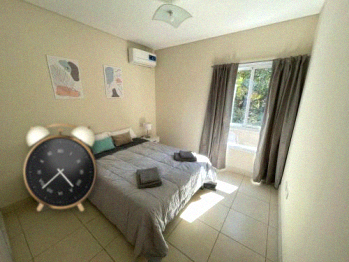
4:38
